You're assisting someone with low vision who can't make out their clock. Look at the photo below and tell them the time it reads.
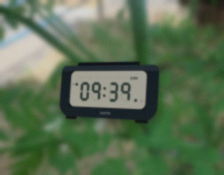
9:39
